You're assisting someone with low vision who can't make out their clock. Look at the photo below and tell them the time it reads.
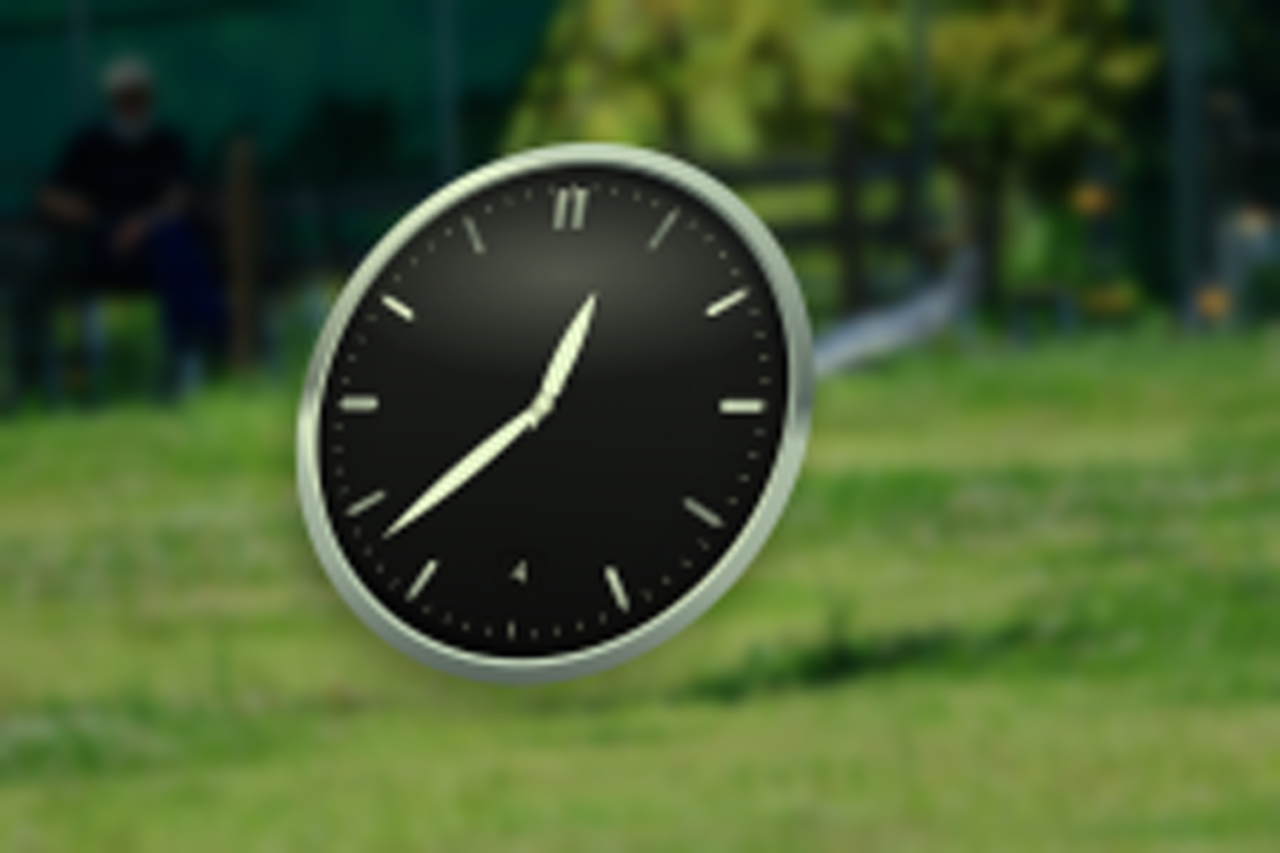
12:38
